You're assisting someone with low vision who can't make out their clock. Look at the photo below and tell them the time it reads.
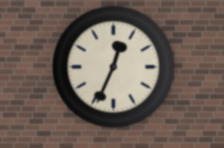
12:34
